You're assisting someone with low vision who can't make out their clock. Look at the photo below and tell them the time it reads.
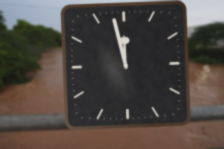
11:58
